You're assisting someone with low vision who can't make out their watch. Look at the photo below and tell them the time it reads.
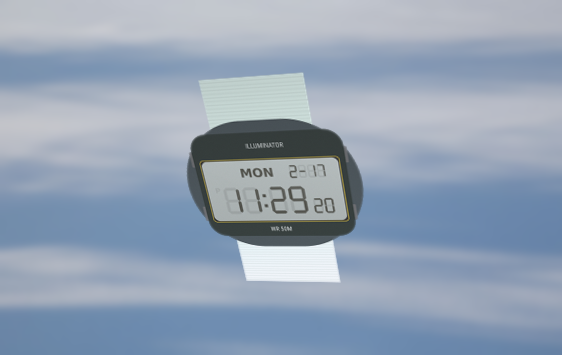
11:29:20
